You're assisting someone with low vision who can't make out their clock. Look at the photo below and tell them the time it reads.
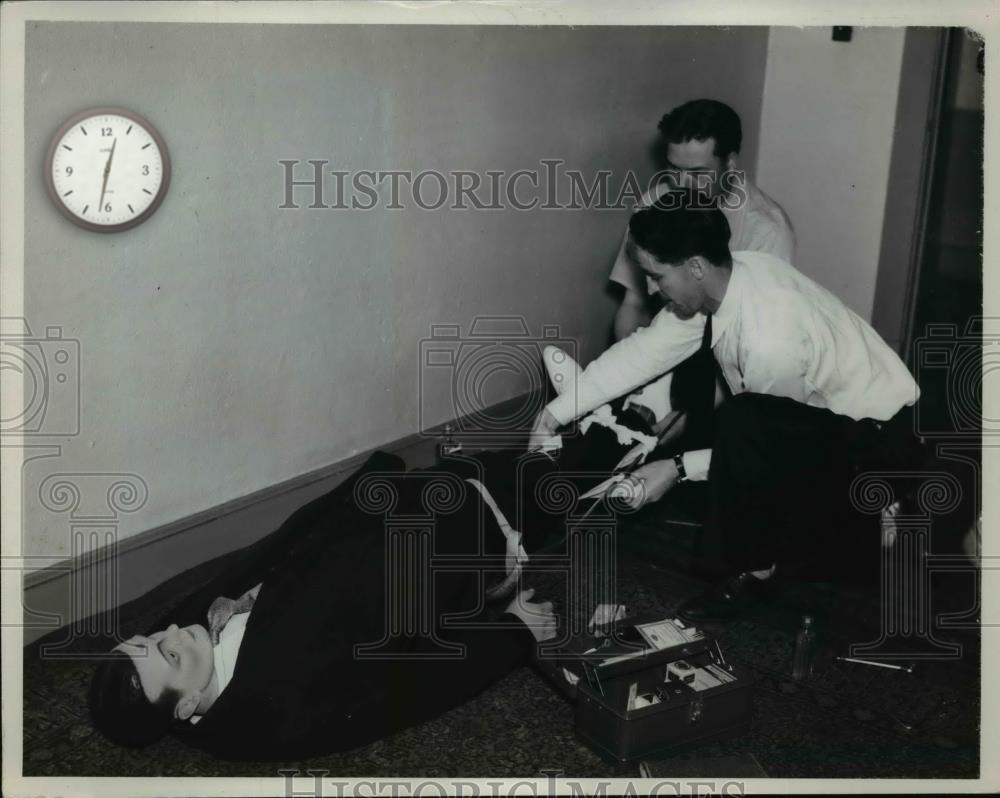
12:32
